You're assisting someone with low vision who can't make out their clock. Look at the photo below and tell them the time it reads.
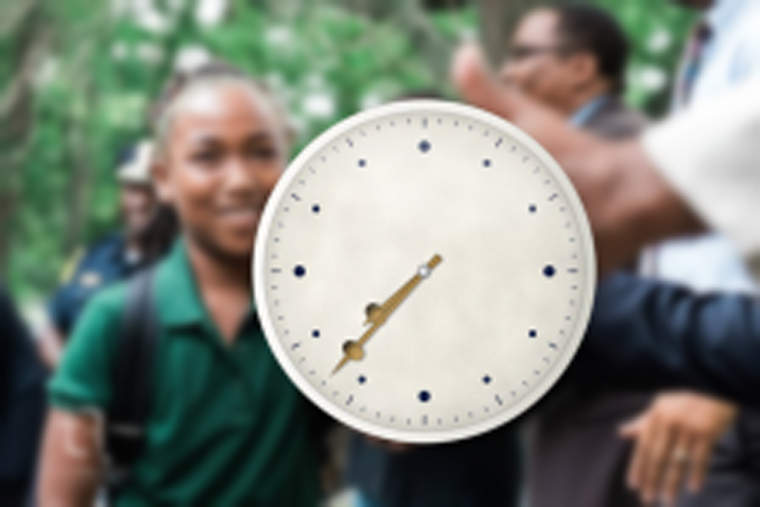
7:37
